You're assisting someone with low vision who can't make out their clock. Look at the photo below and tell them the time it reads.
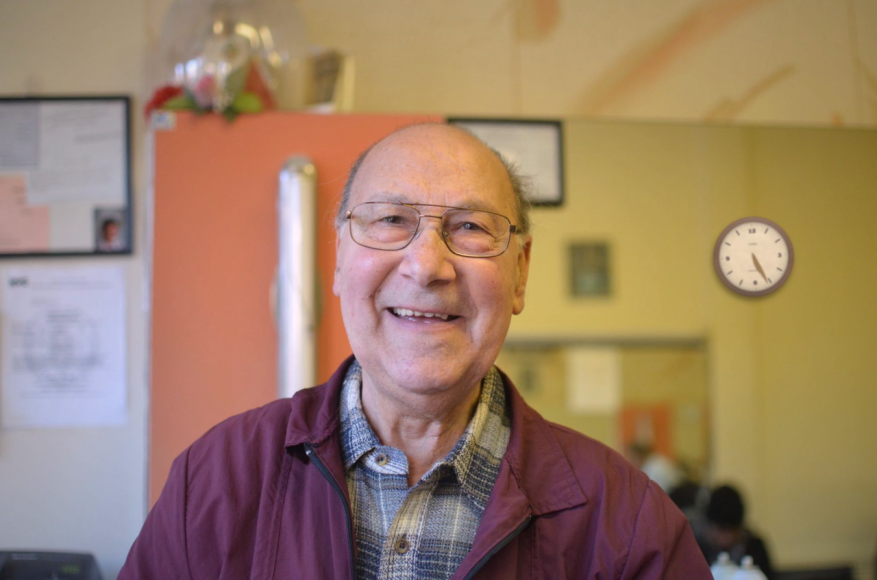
5:26
